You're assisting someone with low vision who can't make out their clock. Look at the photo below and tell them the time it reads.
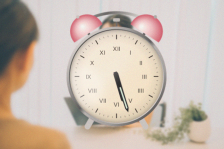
5:27
